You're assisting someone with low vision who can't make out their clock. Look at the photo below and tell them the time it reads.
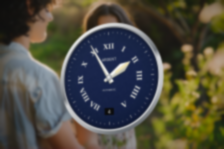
1:55
